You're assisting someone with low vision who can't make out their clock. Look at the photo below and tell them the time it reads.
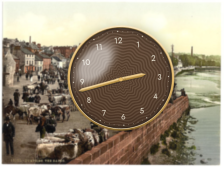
2:43
